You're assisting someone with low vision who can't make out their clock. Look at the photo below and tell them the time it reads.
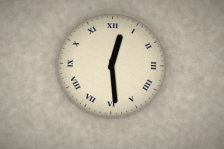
12:29
